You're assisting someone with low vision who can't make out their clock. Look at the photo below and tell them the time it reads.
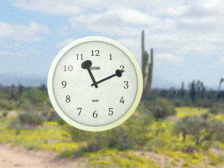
11:11
